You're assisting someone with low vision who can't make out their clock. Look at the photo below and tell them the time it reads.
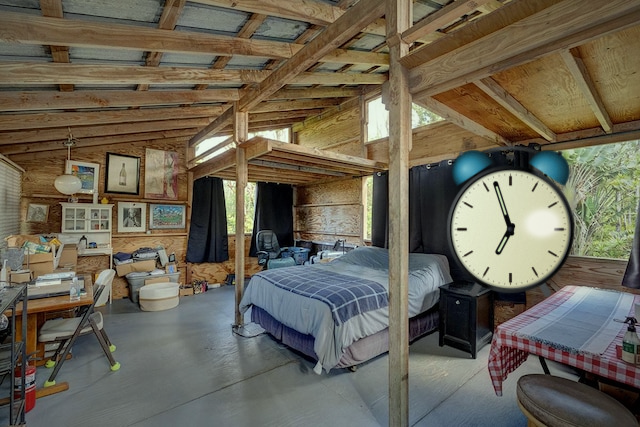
6:57
